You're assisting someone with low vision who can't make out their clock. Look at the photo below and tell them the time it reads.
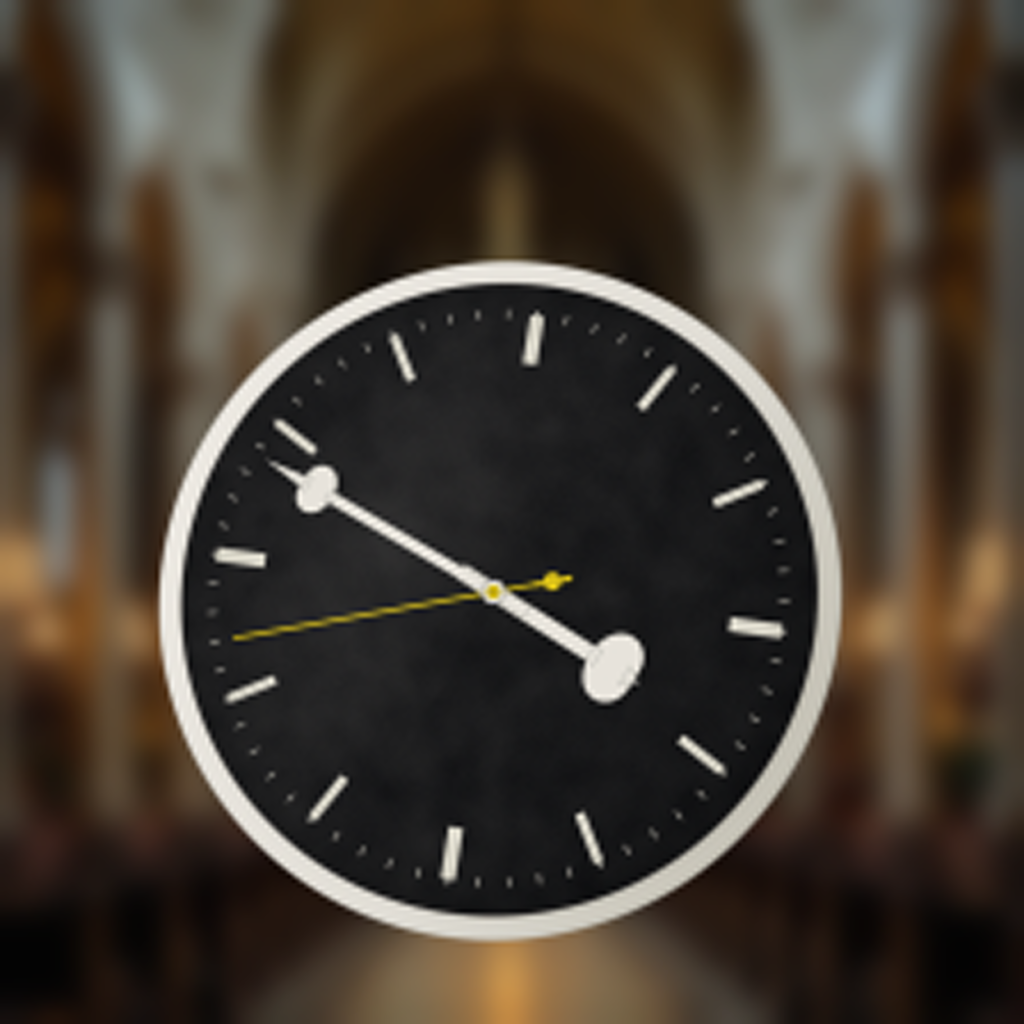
3:48:42
